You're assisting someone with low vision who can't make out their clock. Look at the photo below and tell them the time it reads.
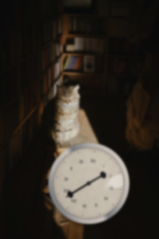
1:38
